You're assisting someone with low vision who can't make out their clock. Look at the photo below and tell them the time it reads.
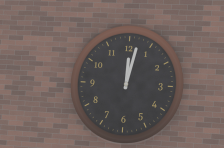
12:02
